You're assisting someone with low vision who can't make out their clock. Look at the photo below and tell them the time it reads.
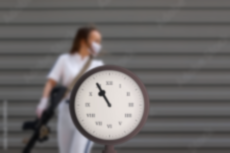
10:55
